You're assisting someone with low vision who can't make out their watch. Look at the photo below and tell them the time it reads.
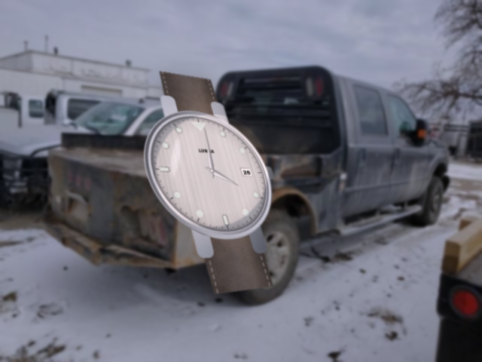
4:01
